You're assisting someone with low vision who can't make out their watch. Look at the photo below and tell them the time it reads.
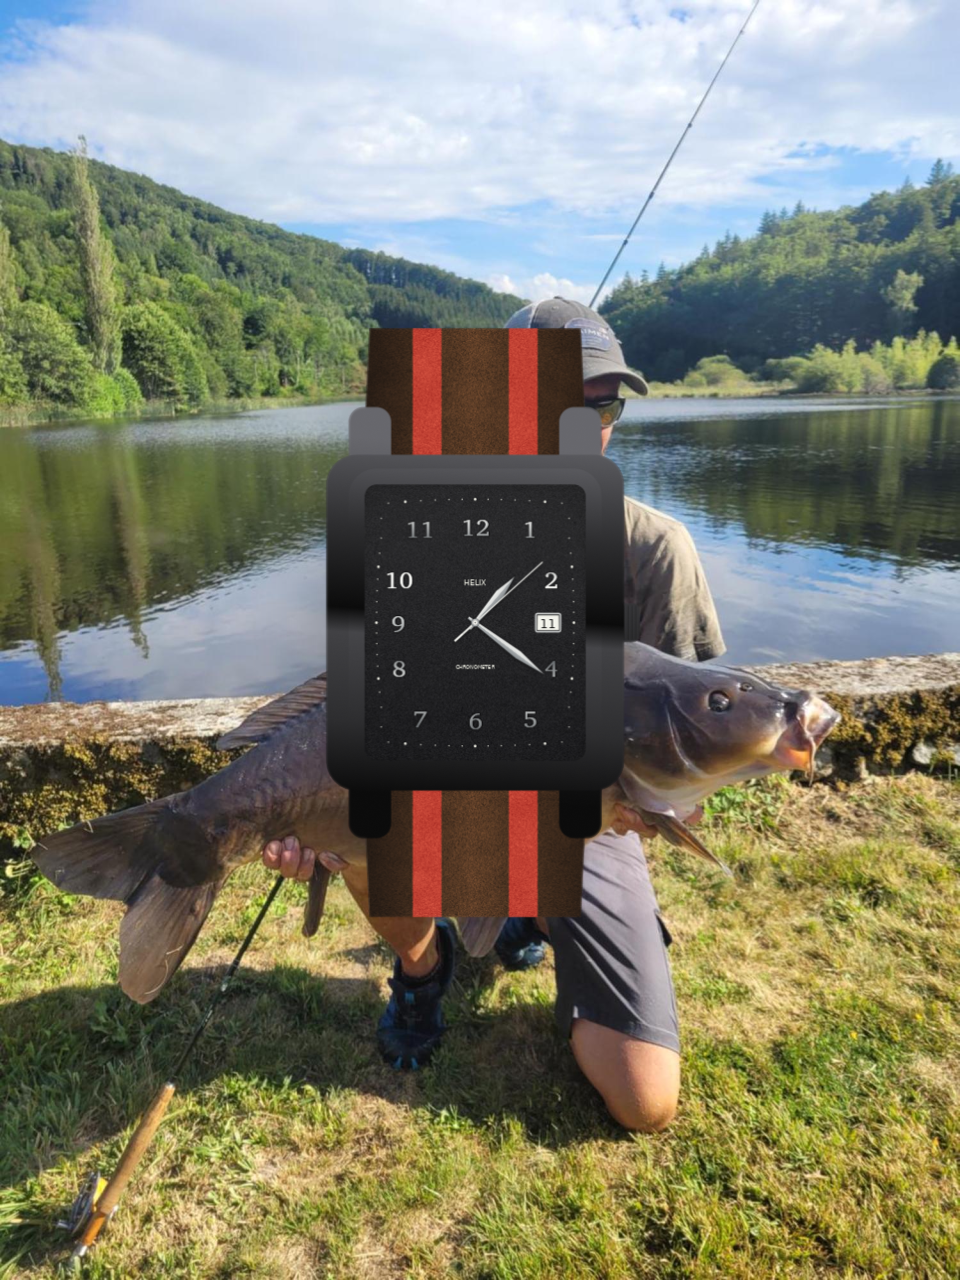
1:21:08
